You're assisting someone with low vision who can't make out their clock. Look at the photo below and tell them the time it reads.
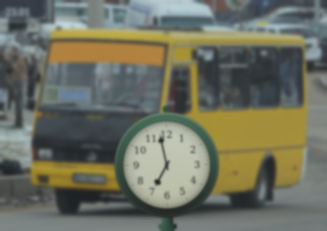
6:58
